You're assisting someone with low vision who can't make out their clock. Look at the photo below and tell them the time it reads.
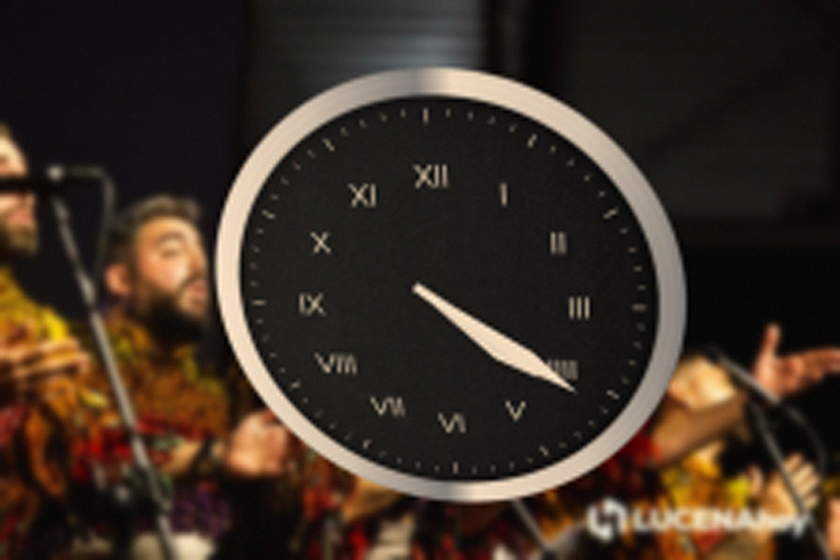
4:21
